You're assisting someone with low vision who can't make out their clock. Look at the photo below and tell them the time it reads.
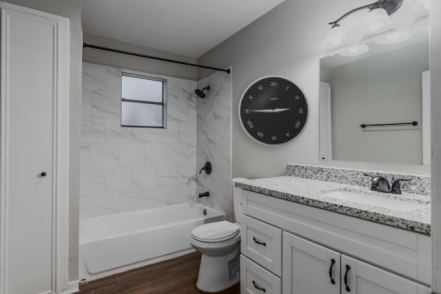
2:45
